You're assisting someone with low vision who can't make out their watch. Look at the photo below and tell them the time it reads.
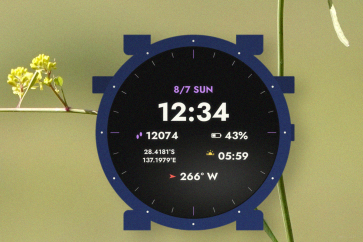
12:34
